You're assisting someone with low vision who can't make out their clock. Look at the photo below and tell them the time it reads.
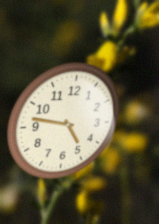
4:47
